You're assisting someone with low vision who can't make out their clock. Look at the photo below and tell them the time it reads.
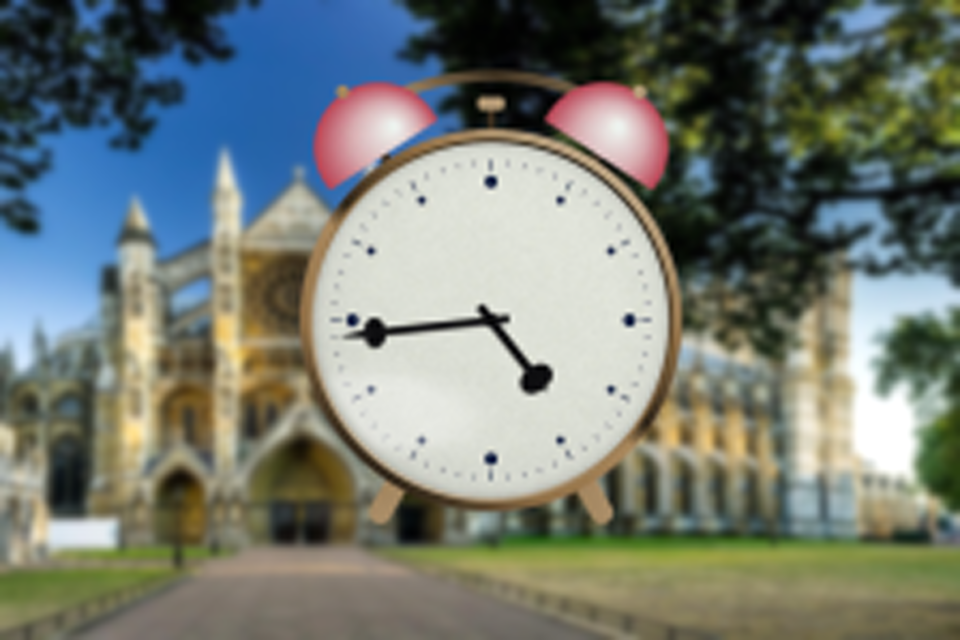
4:44
